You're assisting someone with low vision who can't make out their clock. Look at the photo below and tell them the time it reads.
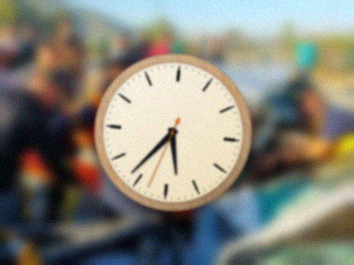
5:36:33
